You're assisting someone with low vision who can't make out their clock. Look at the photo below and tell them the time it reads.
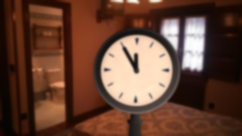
11:55
